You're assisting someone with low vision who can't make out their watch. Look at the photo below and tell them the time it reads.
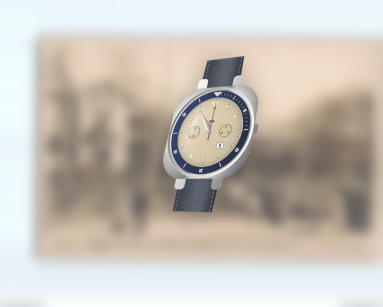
10:54
